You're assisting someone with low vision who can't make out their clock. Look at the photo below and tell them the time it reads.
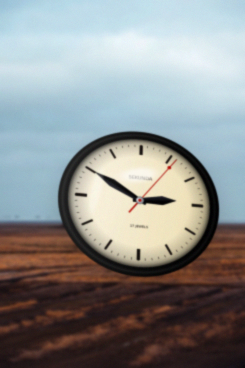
2:50:06
